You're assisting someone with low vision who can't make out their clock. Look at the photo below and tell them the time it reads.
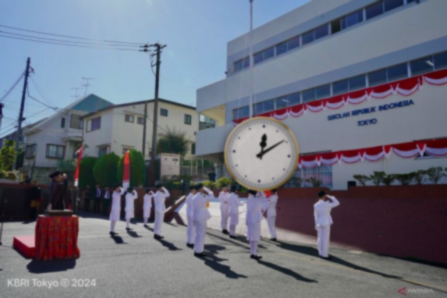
12:09
